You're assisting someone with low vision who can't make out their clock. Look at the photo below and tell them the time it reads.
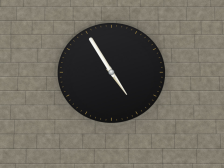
4:55
